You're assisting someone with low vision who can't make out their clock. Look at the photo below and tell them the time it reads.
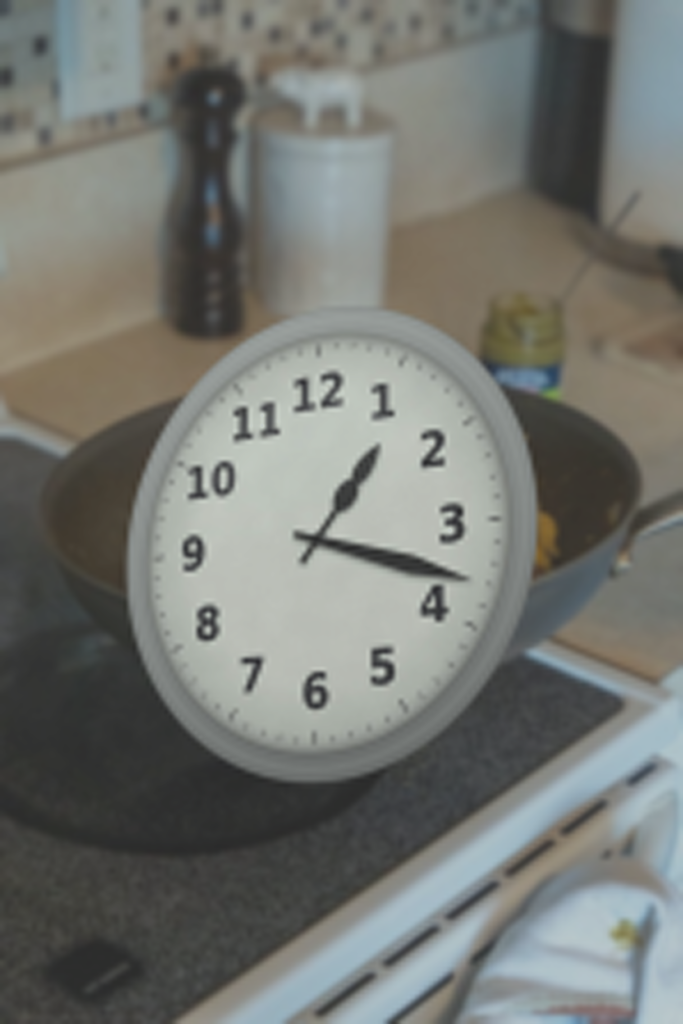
1:18
